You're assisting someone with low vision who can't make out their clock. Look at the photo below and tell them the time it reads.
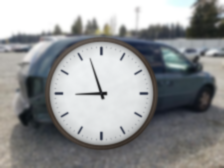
8:57
